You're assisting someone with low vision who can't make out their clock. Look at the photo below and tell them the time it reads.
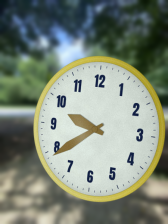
9:39
